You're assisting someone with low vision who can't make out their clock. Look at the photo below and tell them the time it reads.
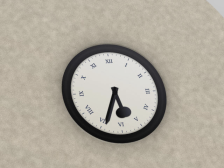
5:34
